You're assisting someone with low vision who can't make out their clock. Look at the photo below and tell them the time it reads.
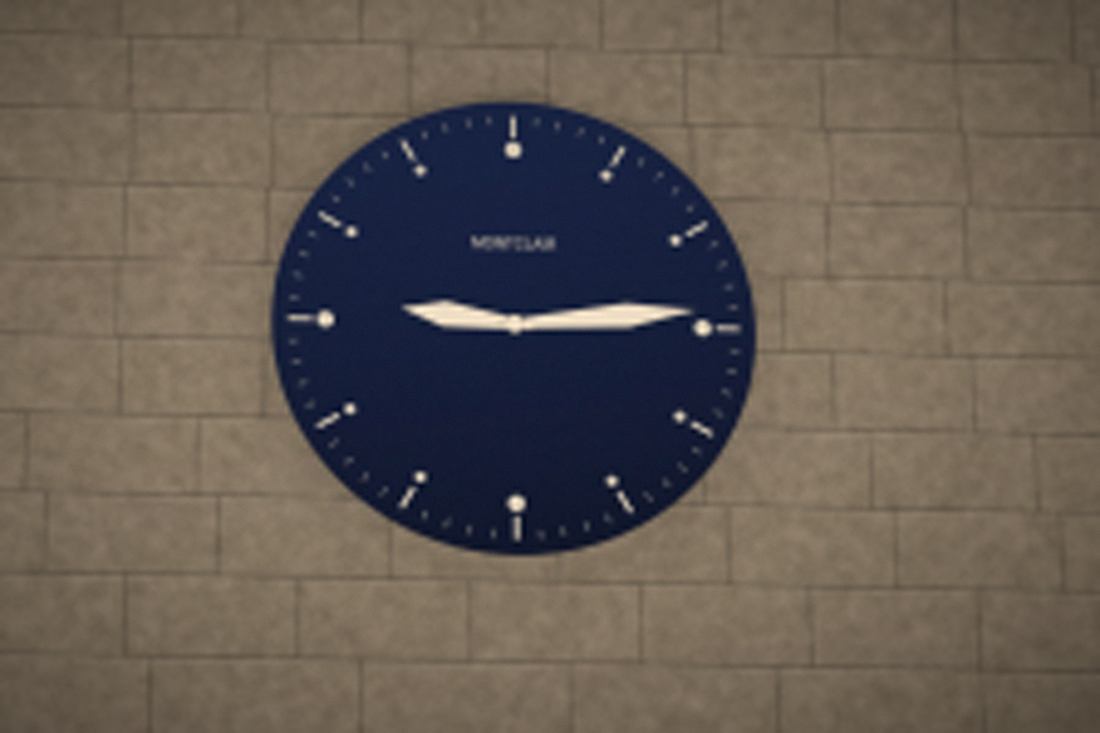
9:14
